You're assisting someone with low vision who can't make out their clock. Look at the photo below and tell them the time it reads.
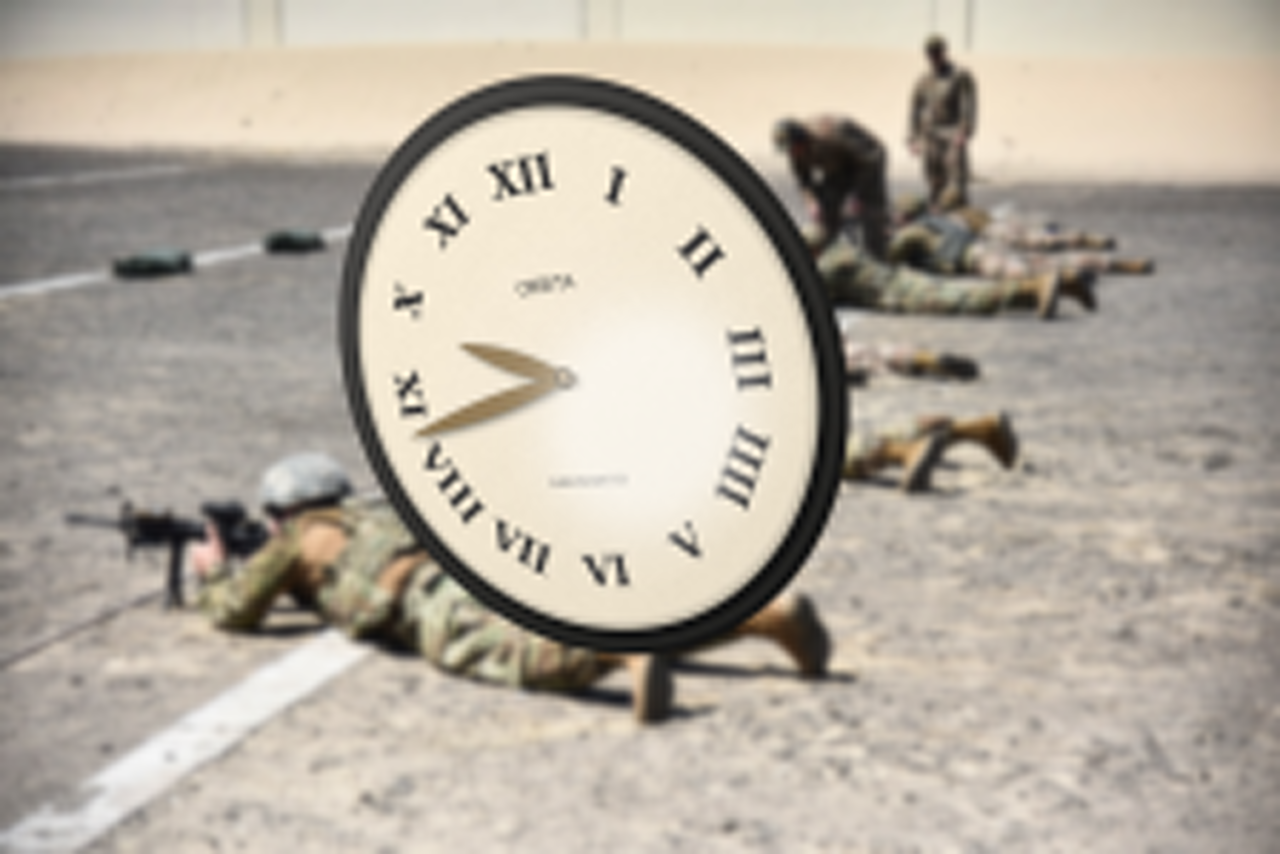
9:43
